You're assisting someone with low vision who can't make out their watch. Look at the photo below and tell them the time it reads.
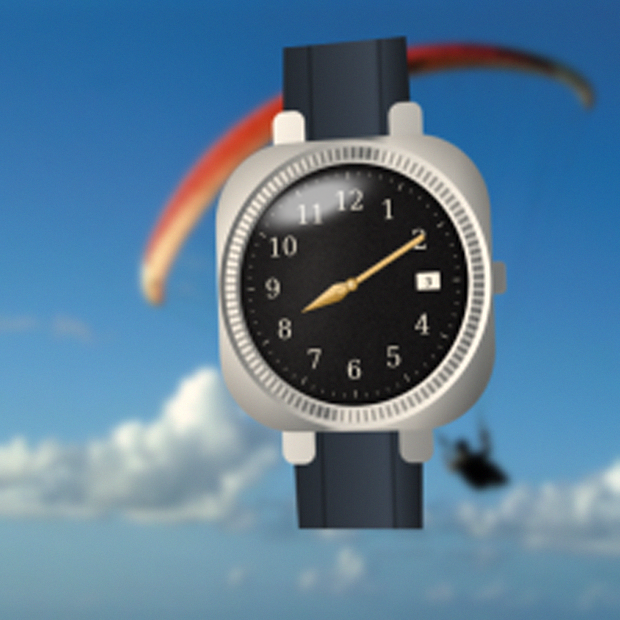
8:10
